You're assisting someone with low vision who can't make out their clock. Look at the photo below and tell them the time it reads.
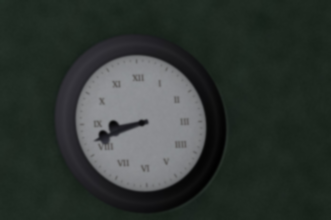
8:42
